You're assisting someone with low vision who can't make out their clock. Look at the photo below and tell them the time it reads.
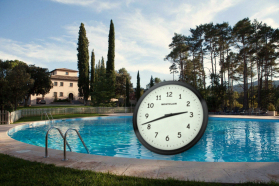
2:42
